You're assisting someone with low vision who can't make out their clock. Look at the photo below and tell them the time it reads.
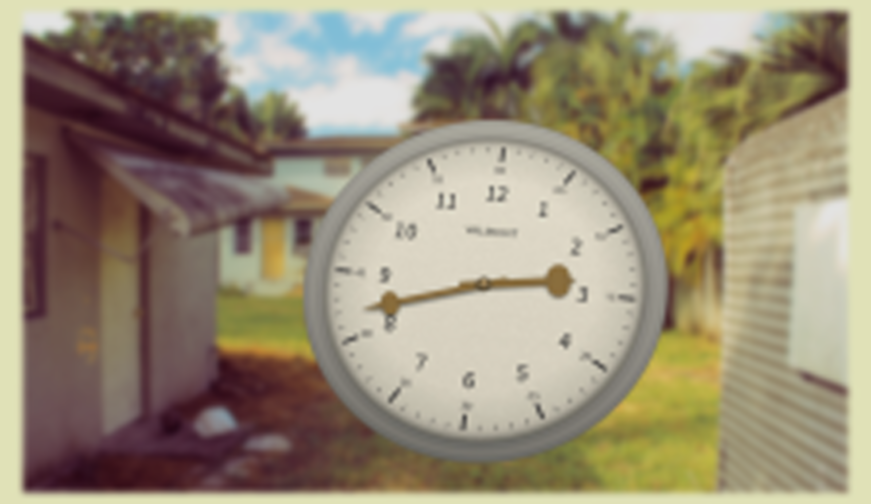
2:42
